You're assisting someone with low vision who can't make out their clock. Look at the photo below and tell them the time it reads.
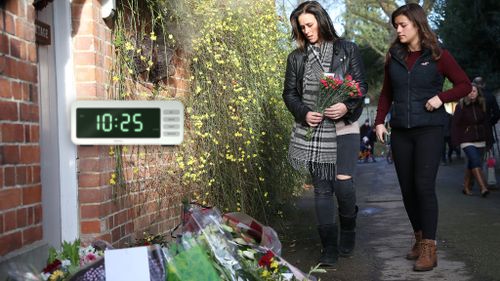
10:25
